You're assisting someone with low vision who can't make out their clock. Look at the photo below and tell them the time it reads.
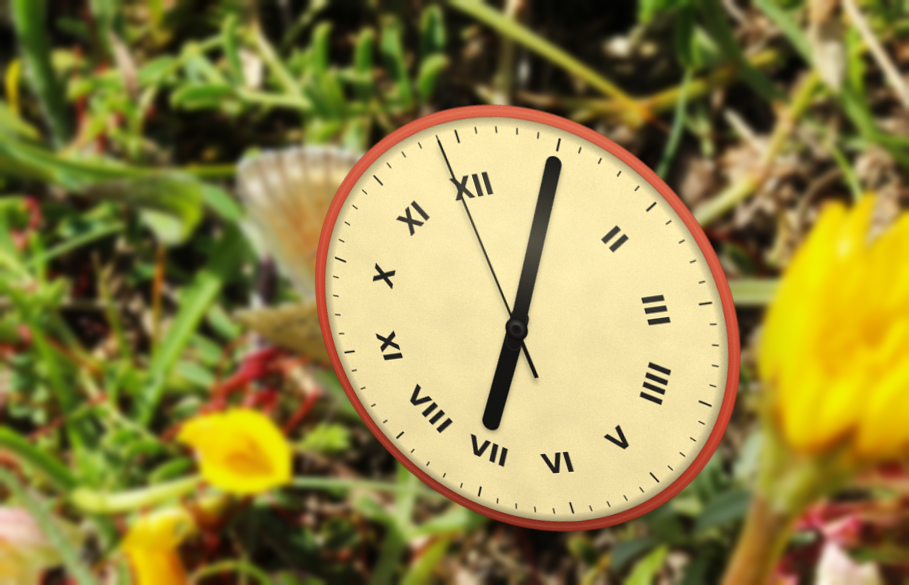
7:04:59
